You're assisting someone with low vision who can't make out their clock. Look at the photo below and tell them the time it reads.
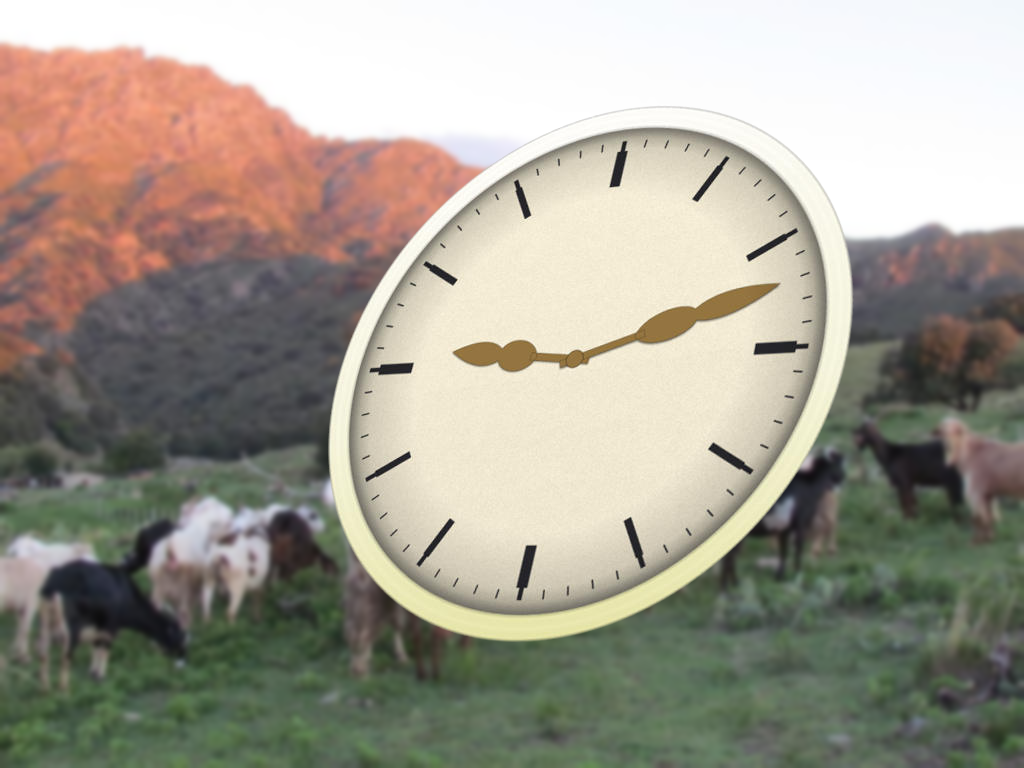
9:12
